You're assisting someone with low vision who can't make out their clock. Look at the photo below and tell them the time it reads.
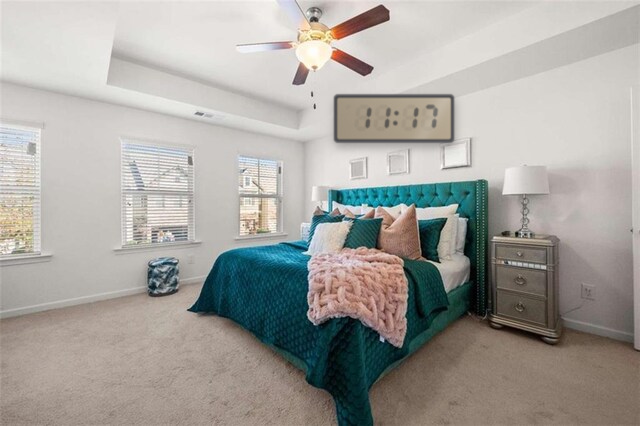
11:17
